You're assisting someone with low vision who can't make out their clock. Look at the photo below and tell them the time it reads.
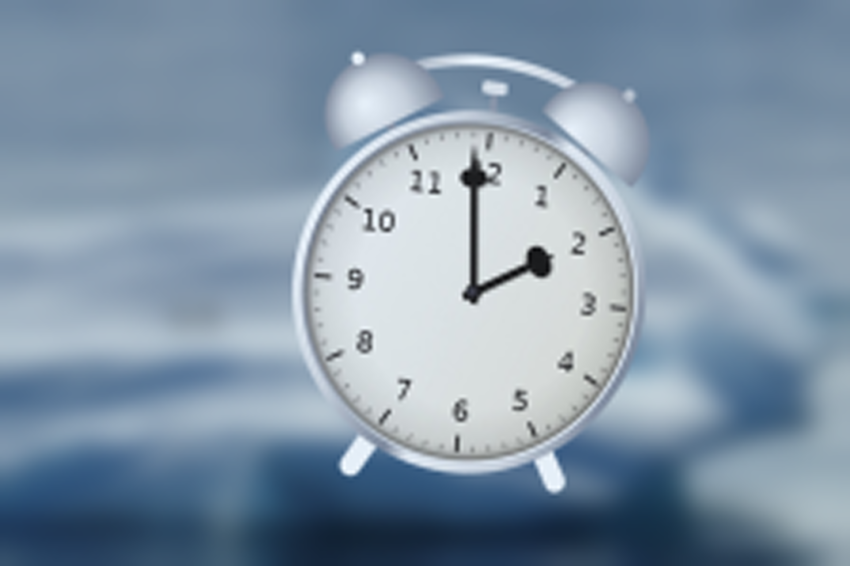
1:59
